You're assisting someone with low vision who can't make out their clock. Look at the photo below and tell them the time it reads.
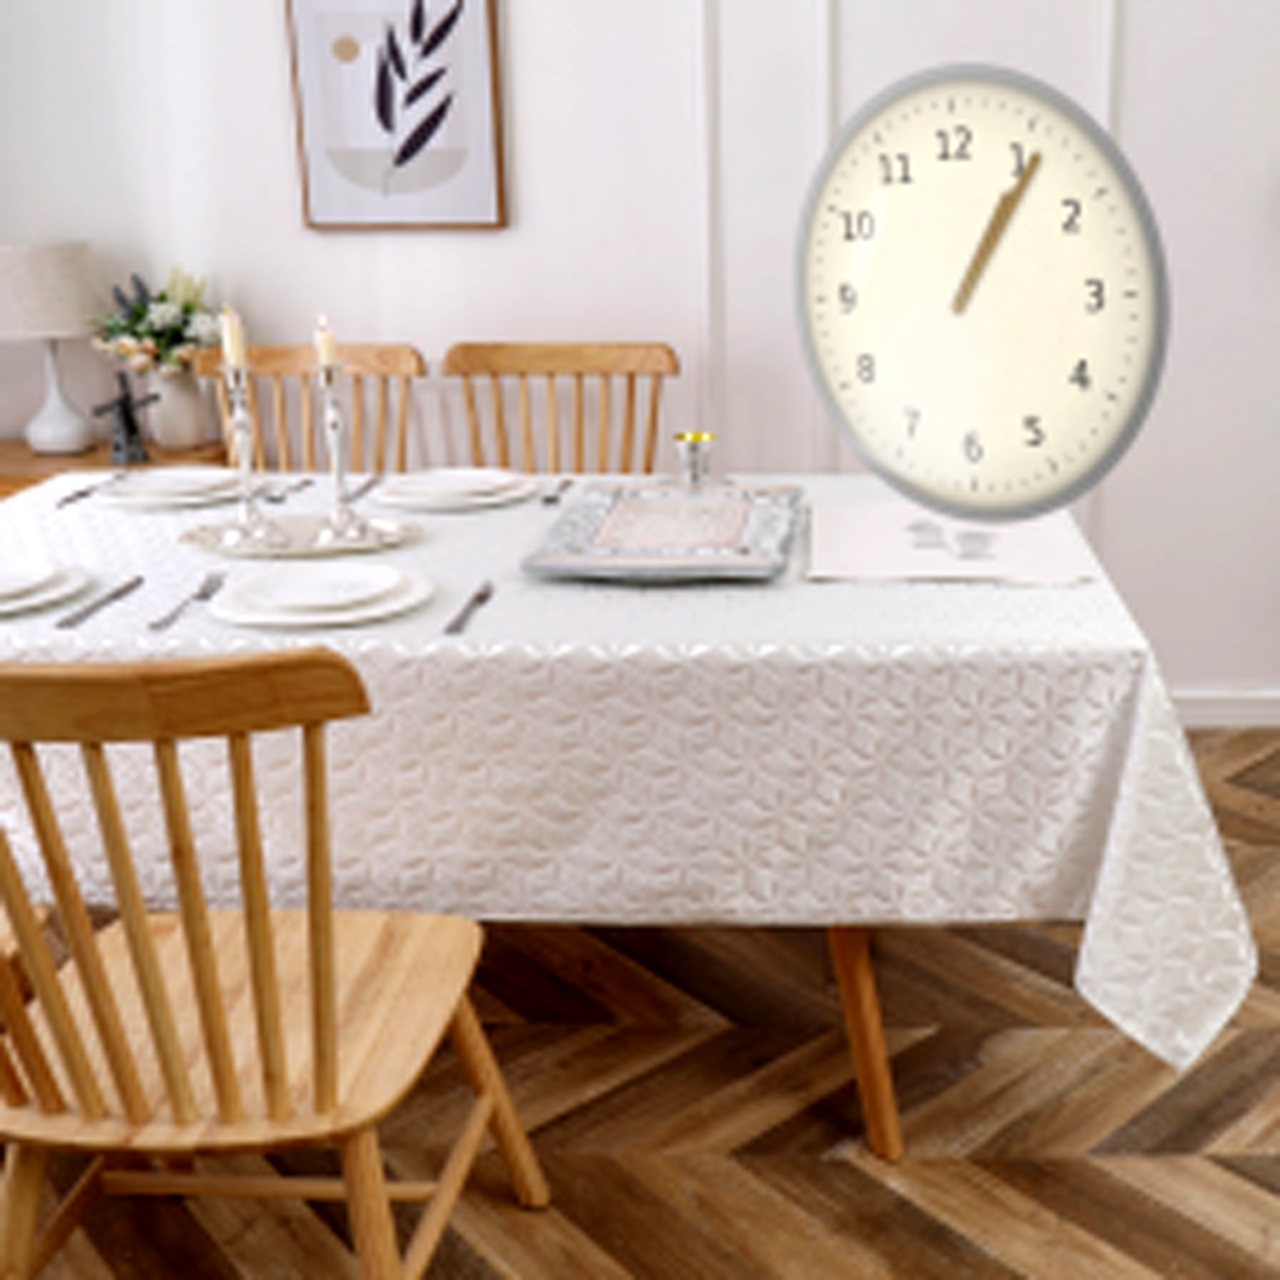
1:06
